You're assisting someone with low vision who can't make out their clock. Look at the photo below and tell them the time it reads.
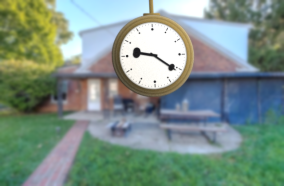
9:21
